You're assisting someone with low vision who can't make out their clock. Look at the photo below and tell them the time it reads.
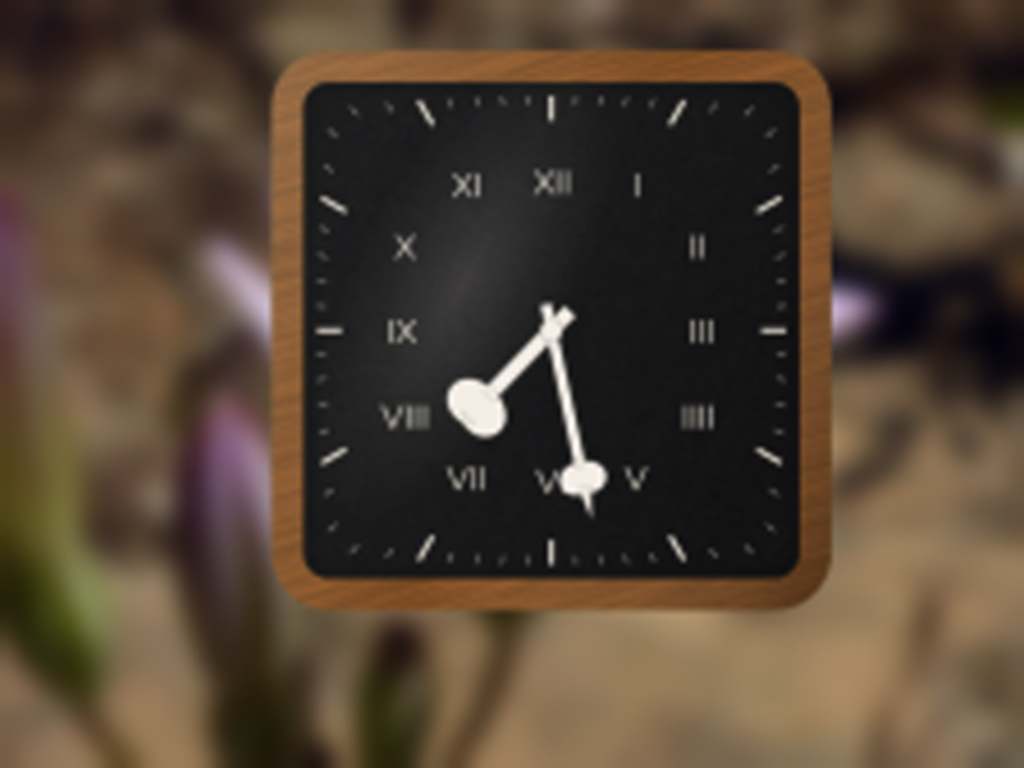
7:28
